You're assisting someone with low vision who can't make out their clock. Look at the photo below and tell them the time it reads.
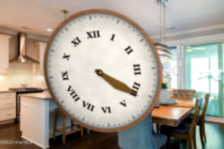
4:21
